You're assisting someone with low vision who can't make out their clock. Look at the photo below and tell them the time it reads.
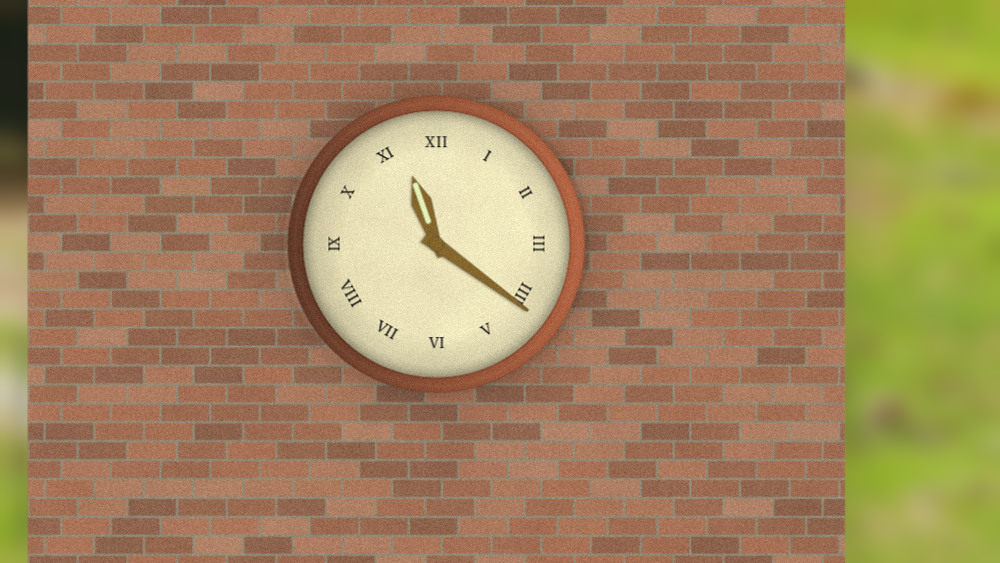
11:21
